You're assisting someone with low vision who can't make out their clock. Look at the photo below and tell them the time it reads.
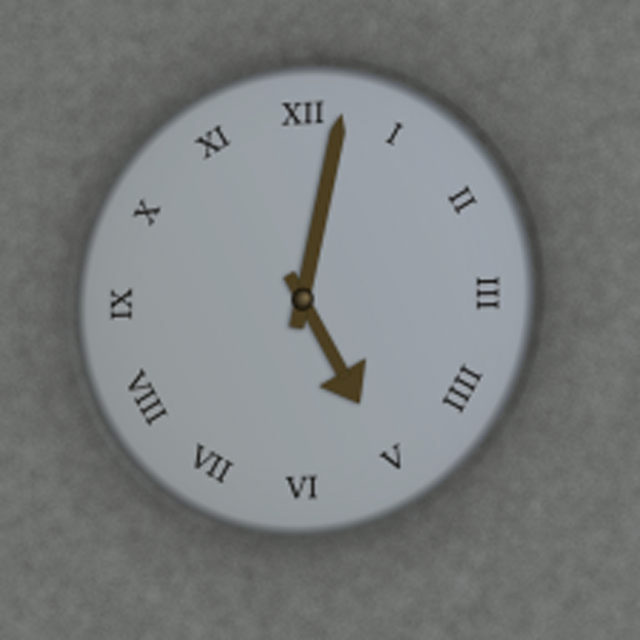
5:02
